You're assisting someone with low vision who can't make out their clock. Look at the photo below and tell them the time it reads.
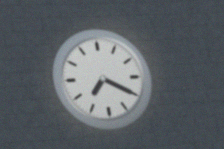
7:20
